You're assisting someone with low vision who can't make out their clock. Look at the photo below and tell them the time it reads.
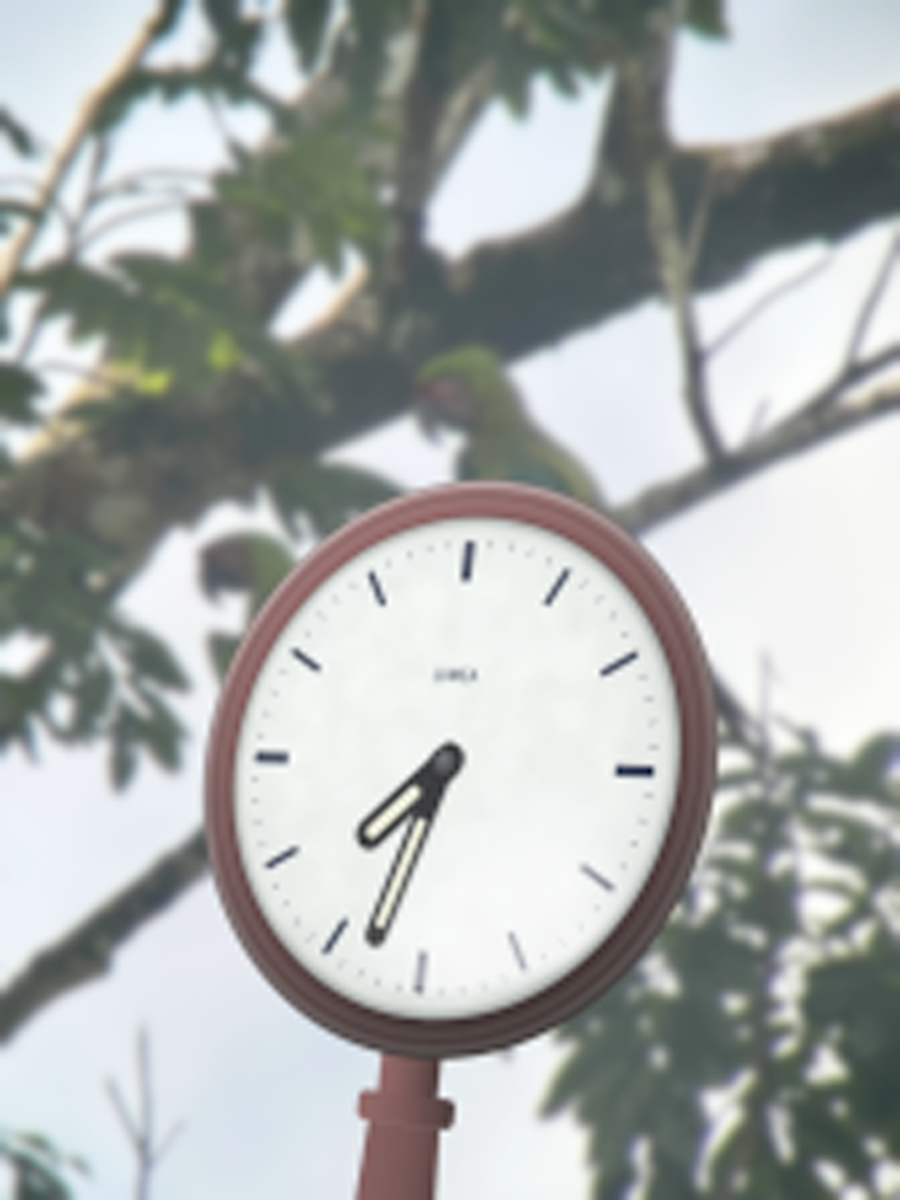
7:33
